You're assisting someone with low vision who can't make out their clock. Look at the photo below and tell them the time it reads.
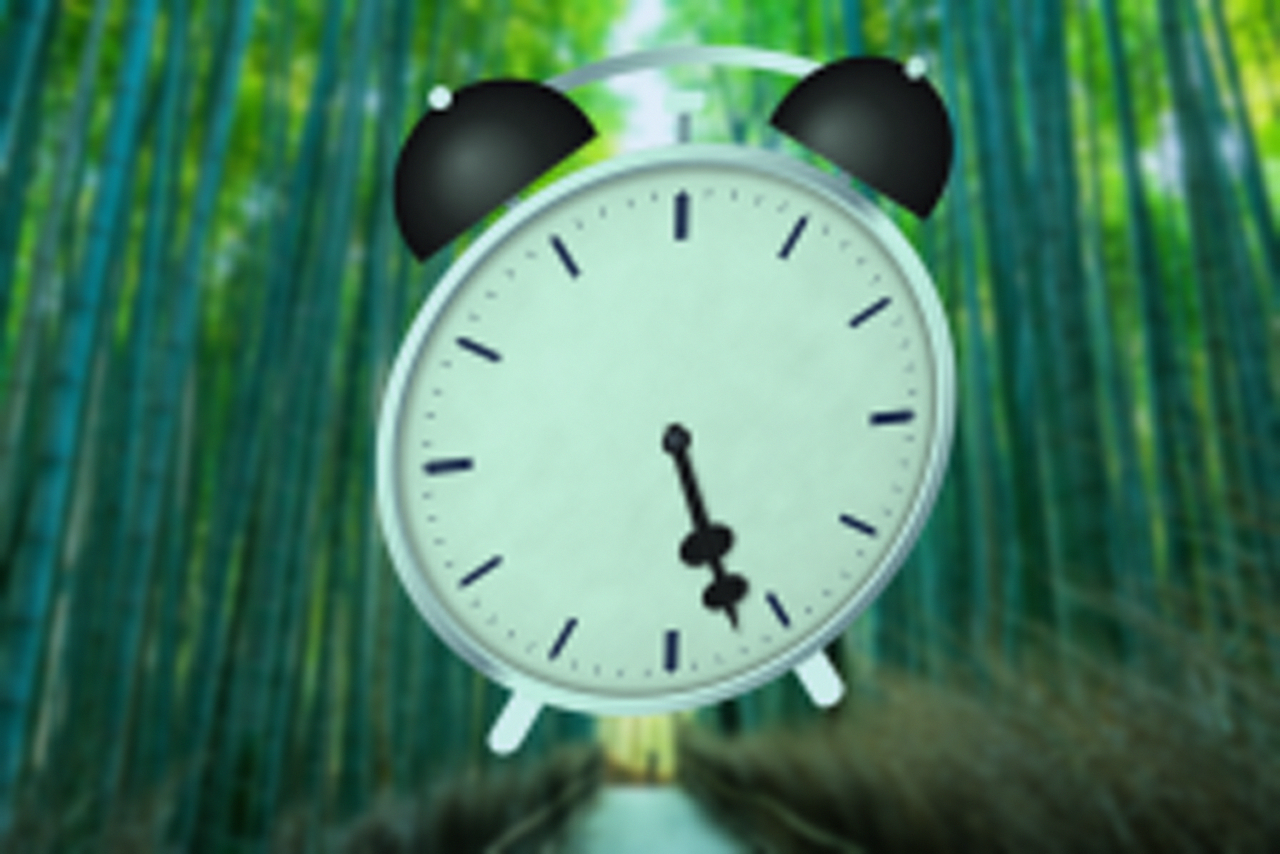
5:27
